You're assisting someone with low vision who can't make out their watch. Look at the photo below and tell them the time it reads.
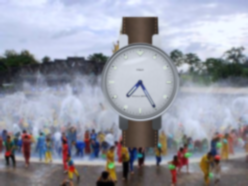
7:25
